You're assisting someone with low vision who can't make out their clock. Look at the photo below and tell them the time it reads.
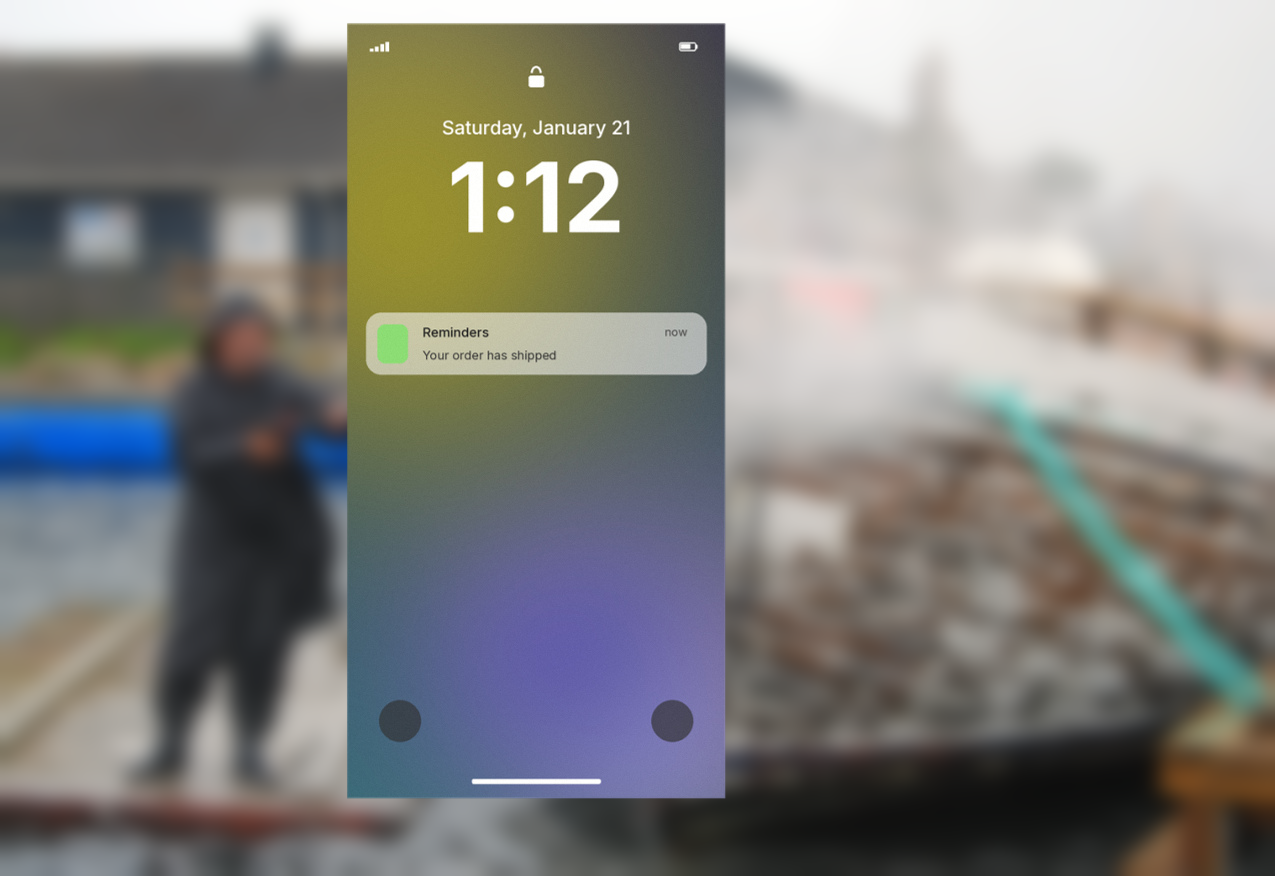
1:12
